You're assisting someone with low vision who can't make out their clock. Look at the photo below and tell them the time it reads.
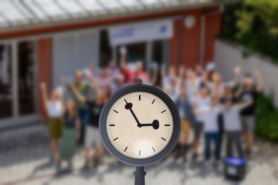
2:55
